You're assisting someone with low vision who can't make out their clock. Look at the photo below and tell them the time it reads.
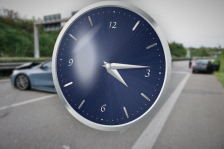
4:14
